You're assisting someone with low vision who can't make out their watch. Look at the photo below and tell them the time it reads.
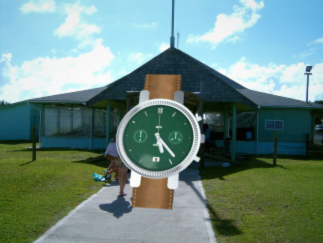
5:23
